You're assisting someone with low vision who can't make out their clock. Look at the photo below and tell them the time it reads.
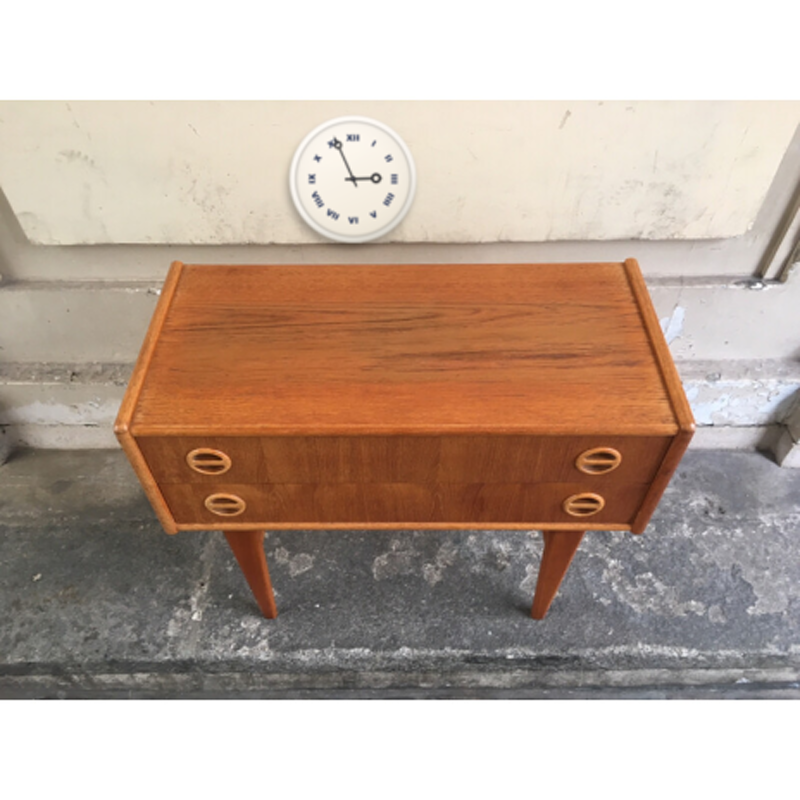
2:56
